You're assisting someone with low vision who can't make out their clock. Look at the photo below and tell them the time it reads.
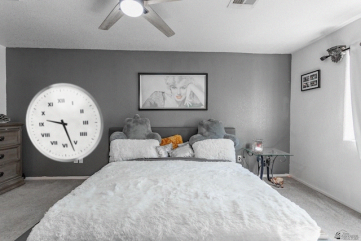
9:27
